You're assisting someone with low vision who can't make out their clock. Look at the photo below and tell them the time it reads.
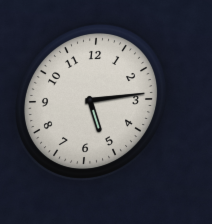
5:14
